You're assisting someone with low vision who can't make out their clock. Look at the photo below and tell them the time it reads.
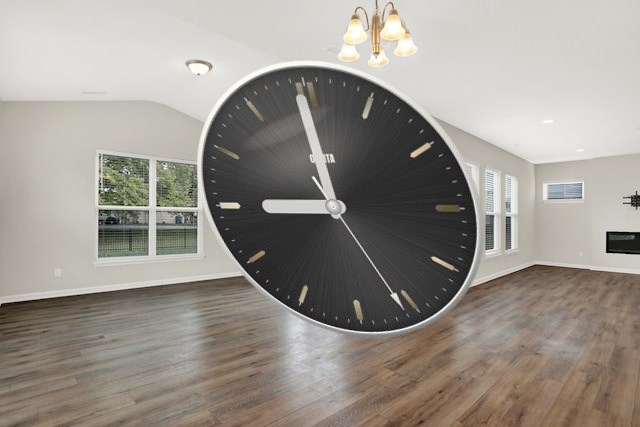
8:59:26
